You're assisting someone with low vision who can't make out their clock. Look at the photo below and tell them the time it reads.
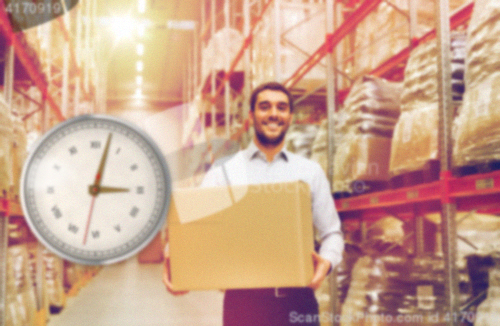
3:02:32
